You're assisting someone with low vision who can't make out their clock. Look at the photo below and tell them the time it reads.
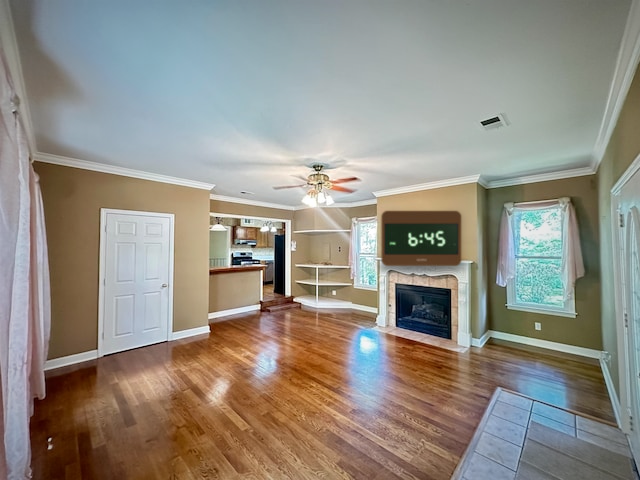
6:45
